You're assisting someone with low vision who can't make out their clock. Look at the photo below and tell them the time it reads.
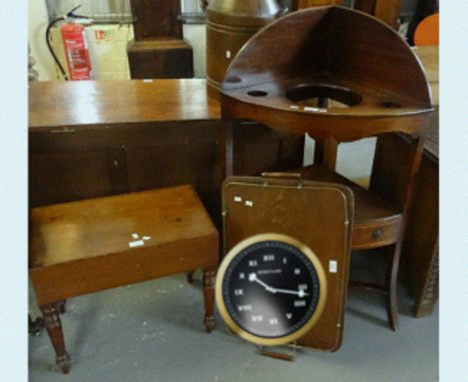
10:17
